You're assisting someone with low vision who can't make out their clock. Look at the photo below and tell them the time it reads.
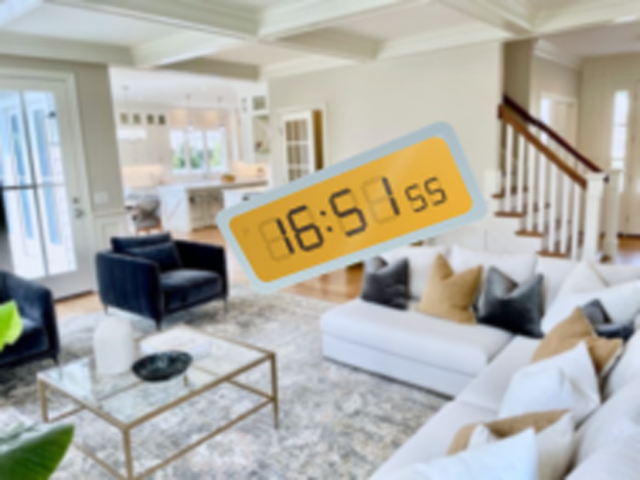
16:51:55
